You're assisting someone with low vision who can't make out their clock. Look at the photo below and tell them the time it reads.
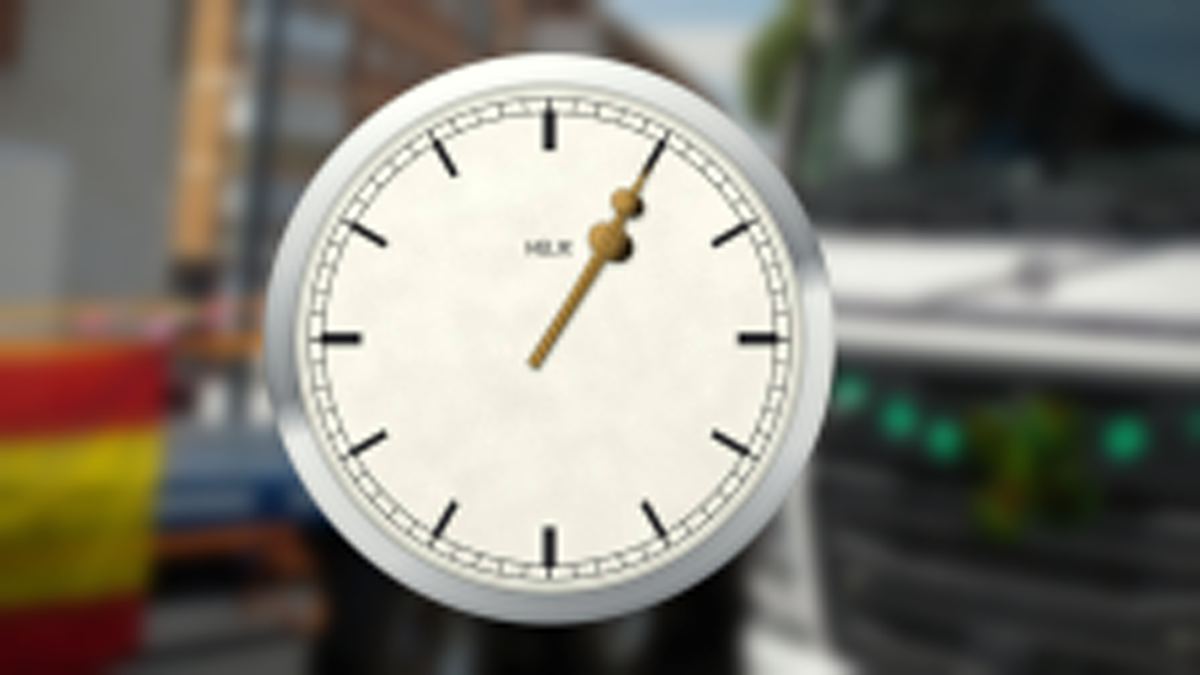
1:05
